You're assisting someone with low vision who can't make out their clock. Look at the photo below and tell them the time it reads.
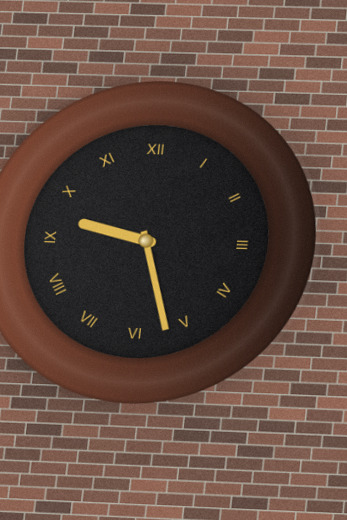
9:27
